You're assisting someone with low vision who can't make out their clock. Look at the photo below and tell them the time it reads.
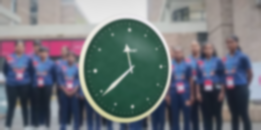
11:39
